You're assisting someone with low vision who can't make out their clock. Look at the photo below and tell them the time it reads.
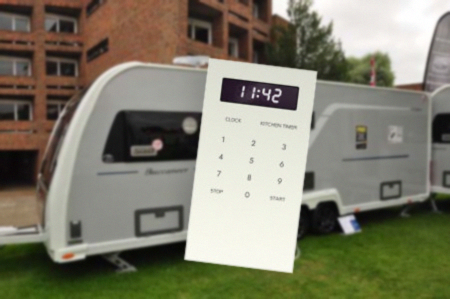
11:42
